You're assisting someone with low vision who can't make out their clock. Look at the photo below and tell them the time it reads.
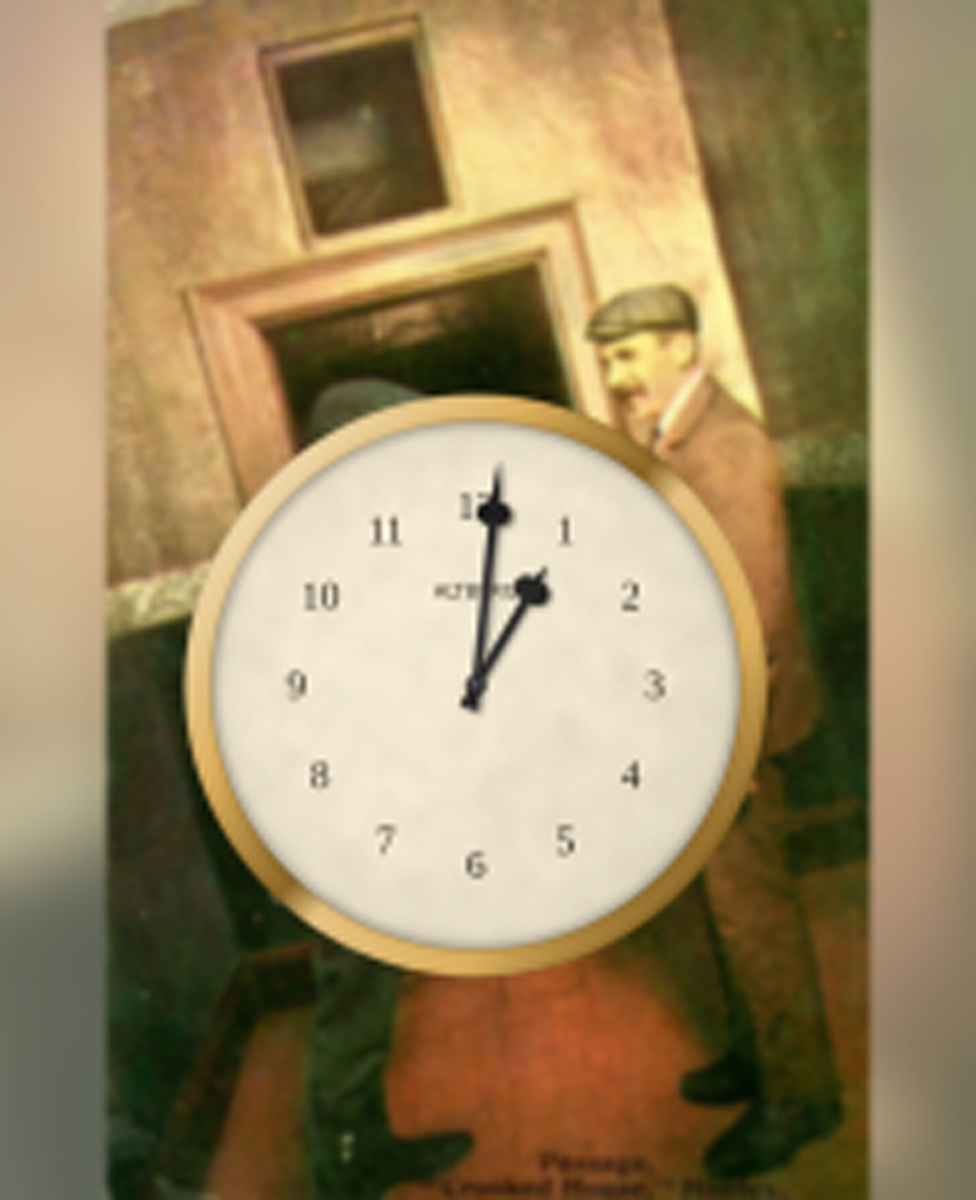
1:01
